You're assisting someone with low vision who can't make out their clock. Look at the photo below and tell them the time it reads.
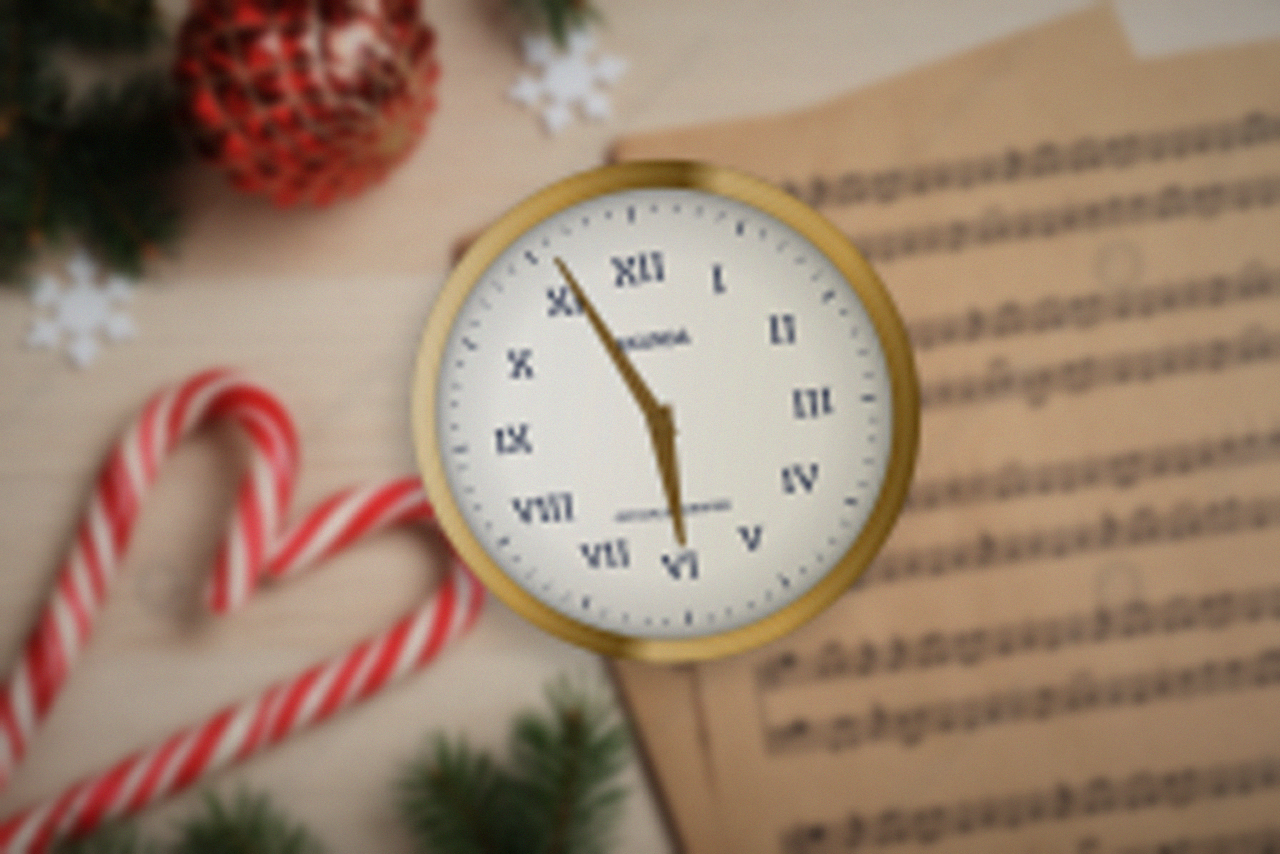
5:56
